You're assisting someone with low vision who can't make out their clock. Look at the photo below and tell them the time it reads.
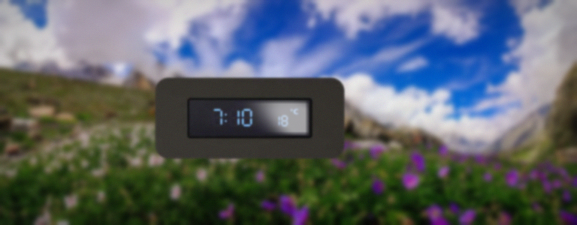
7:10
